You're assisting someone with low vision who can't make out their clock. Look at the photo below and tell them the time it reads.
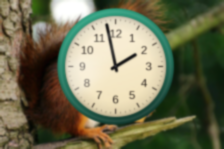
1:58
